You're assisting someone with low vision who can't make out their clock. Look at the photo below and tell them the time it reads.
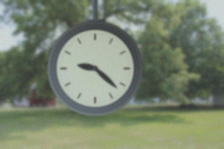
9:22
